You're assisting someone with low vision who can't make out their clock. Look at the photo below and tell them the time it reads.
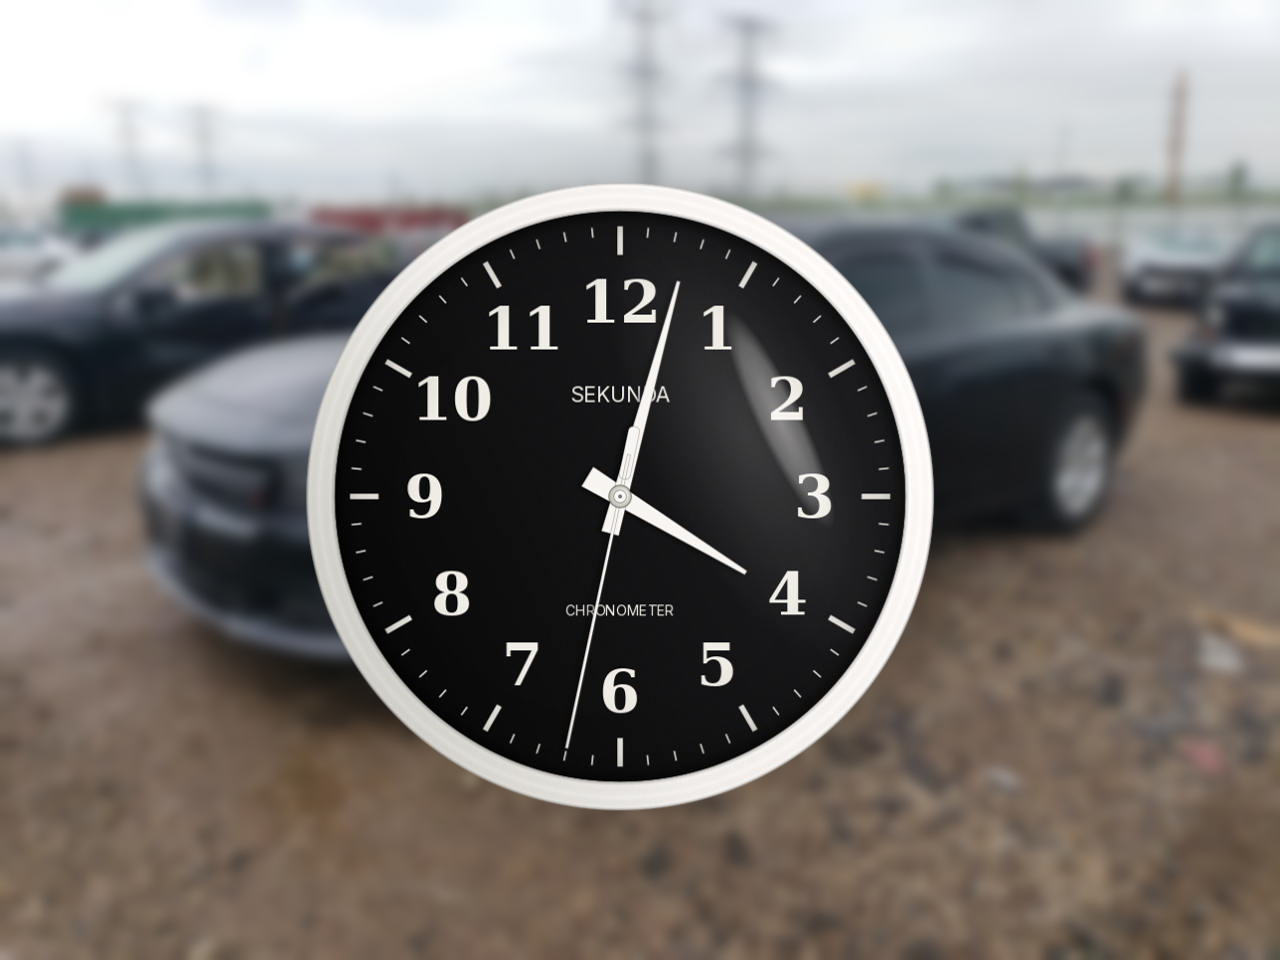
4:02:32
